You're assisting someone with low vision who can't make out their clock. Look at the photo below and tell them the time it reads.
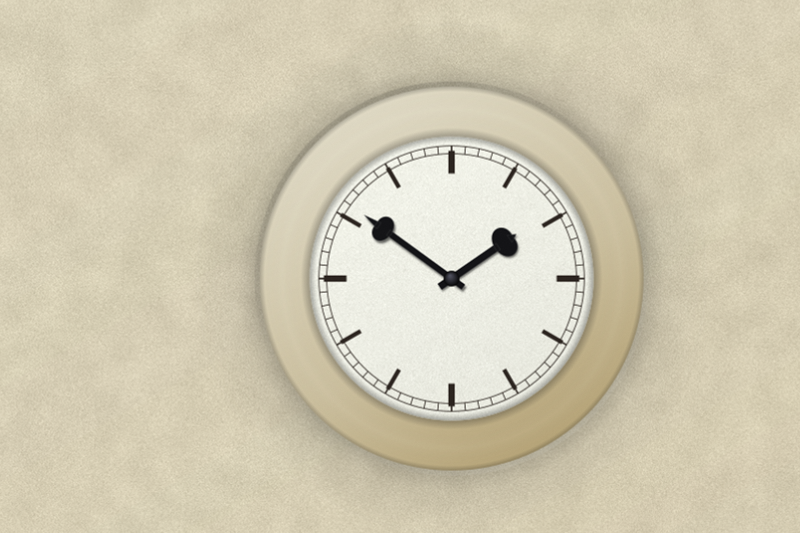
1:51
